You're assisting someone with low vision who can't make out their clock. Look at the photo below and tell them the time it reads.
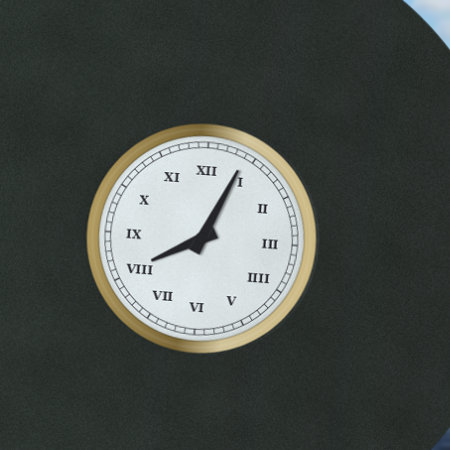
8:04
